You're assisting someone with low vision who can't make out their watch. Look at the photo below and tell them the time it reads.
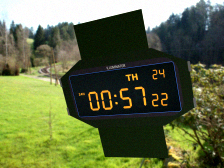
0:57:22
